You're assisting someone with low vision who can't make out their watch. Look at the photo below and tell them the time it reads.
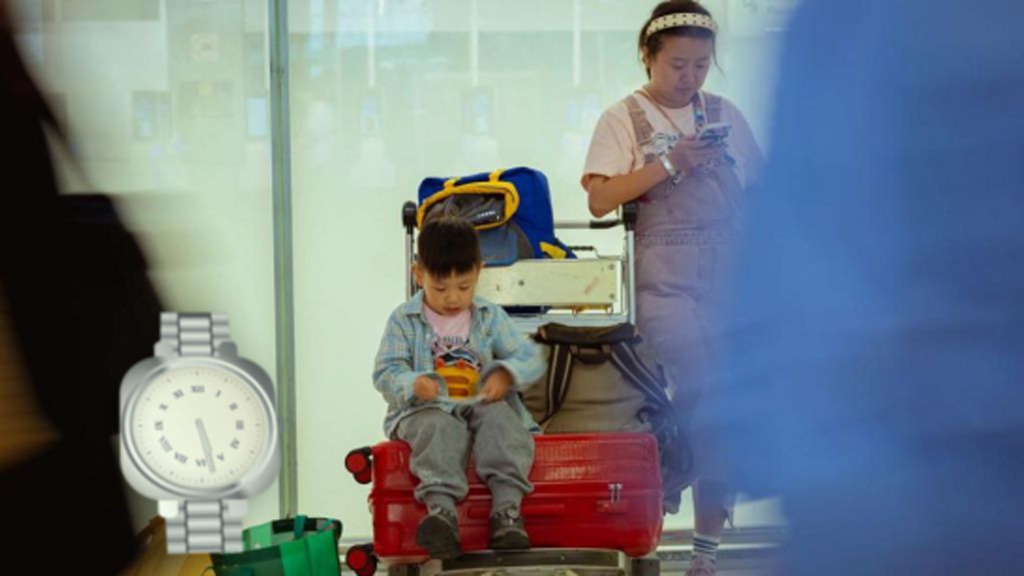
5:28
